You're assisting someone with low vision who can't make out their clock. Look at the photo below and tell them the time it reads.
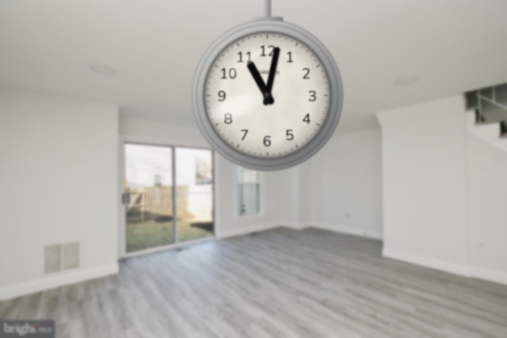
11:02
